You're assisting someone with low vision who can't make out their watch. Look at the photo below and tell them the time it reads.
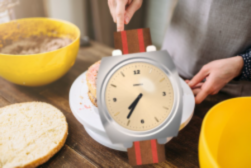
7:36
